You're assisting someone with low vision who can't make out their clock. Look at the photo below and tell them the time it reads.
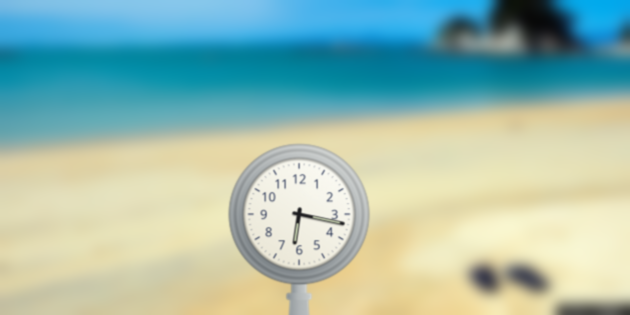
6:17
